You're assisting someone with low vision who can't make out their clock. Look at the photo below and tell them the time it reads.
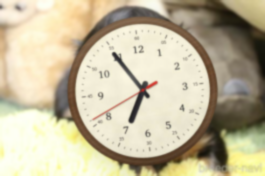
6:54:41
